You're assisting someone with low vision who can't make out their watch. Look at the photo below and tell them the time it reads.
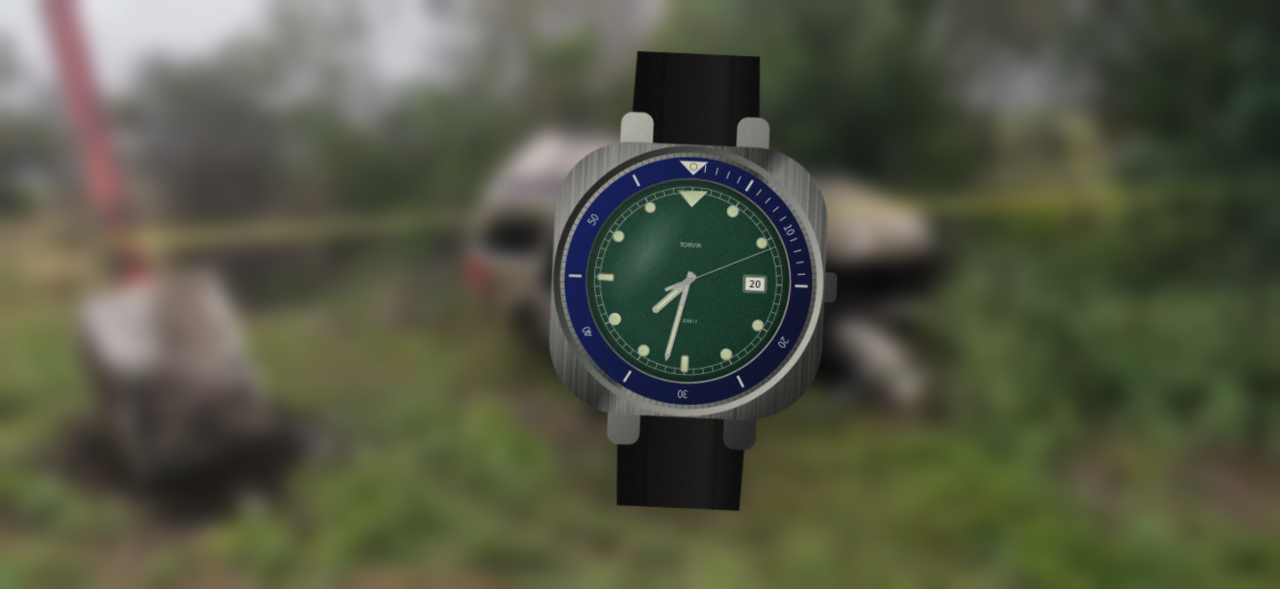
7:32:11
